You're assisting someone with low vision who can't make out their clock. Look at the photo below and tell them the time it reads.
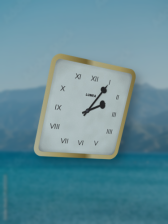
2:05
